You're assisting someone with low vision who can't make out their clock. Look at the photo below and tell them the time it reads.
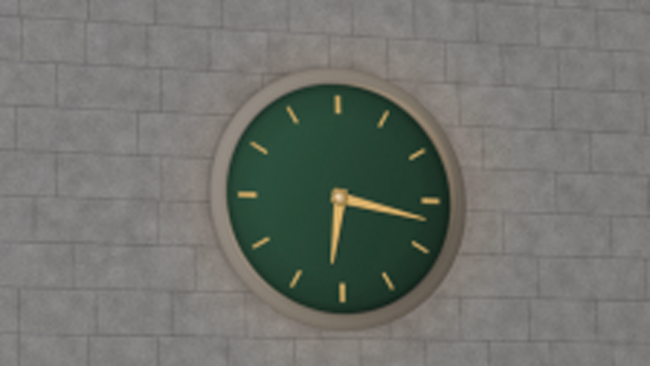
6:17
